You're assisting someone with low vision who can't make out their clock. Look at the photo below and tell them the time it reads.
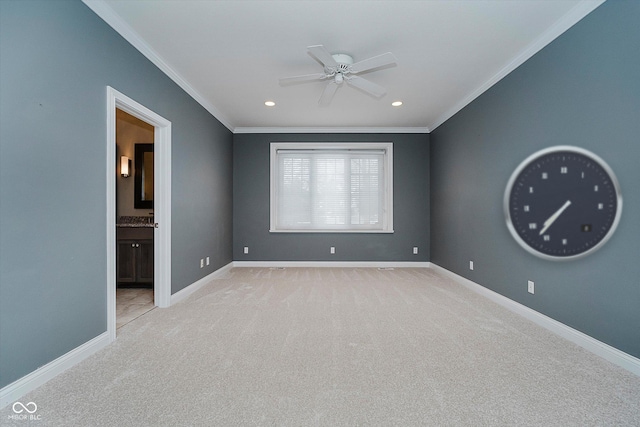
7:37
